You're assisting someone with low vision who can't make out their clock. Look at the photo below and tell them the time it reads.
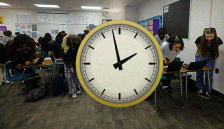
1:58
